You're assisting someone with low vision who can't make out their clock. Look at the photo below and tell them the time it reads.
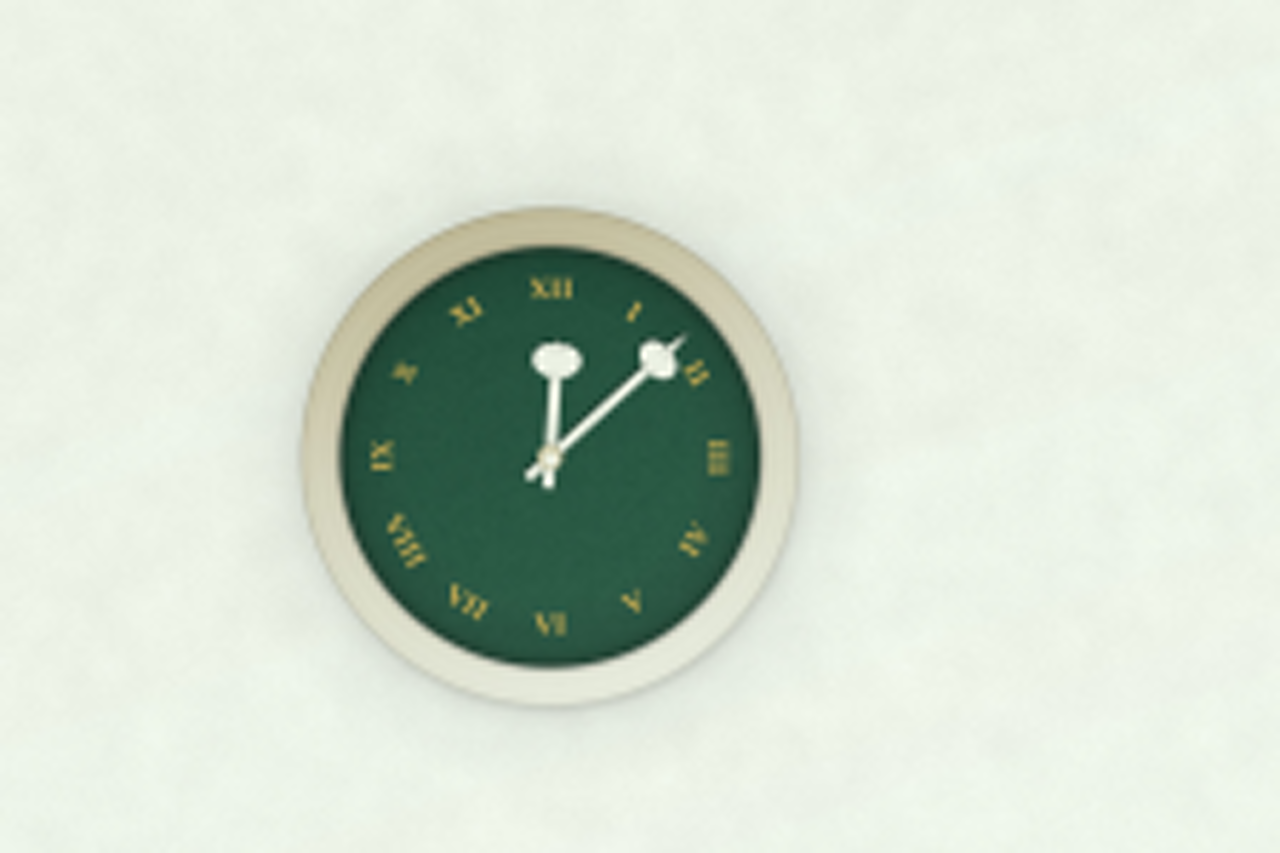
12:08
